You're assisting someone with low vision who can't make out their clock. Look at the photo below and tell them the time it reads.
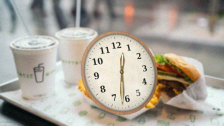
12:32
